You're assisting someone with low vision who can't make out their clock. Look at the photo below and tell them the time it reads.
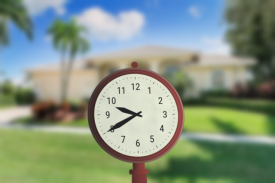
9:40
